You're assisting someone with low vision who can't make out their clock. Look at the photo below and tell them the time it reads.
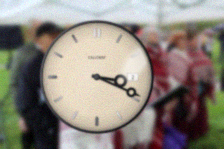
3:19
